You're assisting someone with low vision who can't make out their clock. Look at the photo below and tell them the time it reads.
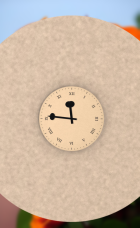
11:46
